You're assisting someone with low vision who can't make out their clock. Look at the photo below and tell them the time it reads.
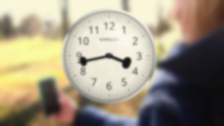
3:43
